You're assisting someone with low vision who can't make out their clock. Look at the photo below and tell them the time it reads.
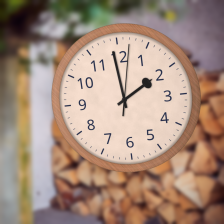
1:59:02
